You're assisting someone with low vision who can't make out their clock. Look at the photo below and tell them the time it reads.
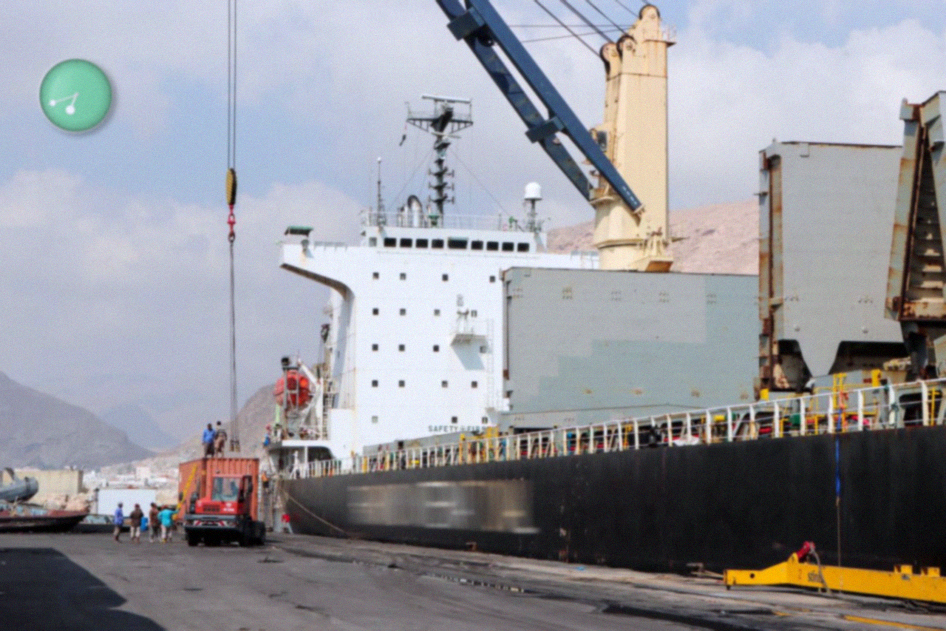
6:42
